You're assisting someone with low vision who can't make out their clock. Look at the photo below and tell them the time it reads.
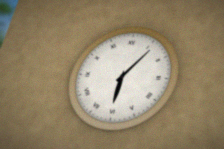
6:06
